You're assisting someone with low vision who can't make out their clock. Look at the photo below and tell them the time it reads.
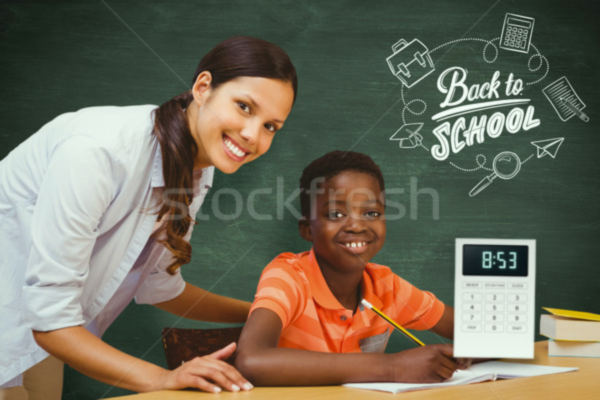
8:53
